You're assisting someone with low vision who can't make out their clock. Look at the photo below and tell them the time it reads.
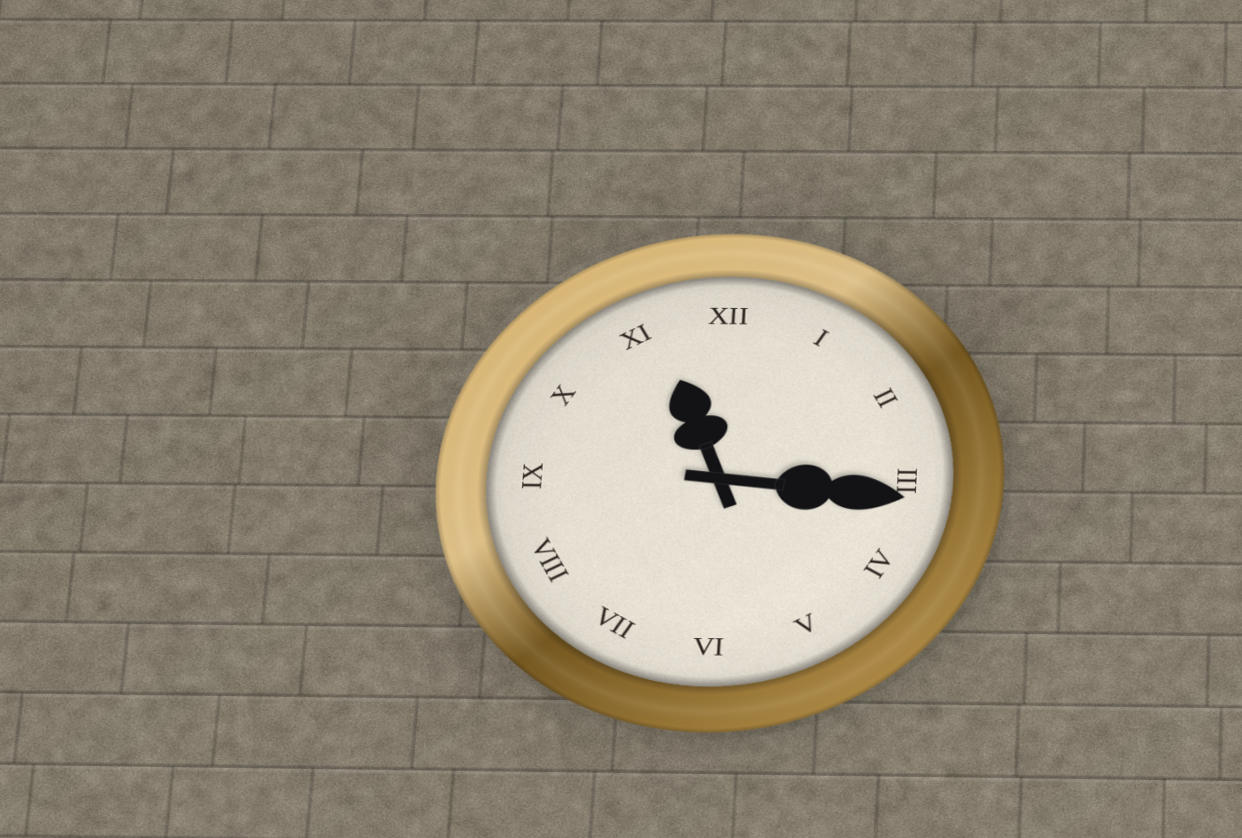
11:16
